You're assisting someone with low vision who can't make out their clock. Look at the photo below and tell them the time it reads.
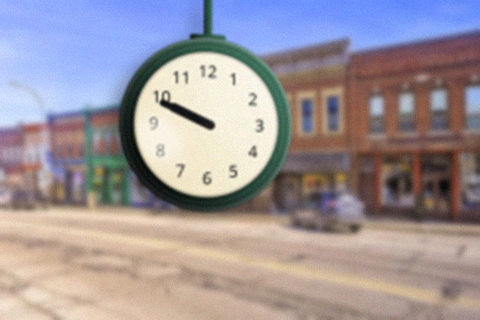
9:49
